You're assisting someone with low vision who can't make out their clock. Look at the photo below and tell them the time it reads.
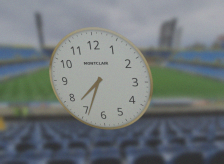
7:34
